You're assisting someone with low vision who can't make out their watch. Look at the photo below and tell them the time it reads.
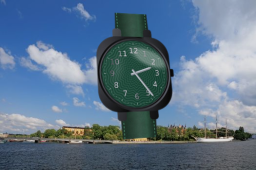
2:24
